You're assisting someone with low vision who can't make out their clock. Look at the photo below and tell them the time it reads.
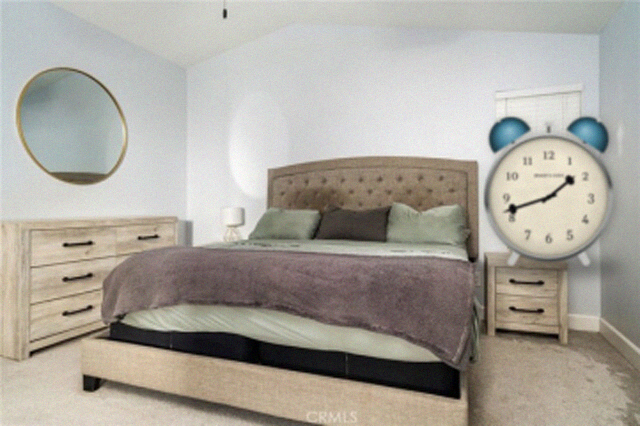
1:42
